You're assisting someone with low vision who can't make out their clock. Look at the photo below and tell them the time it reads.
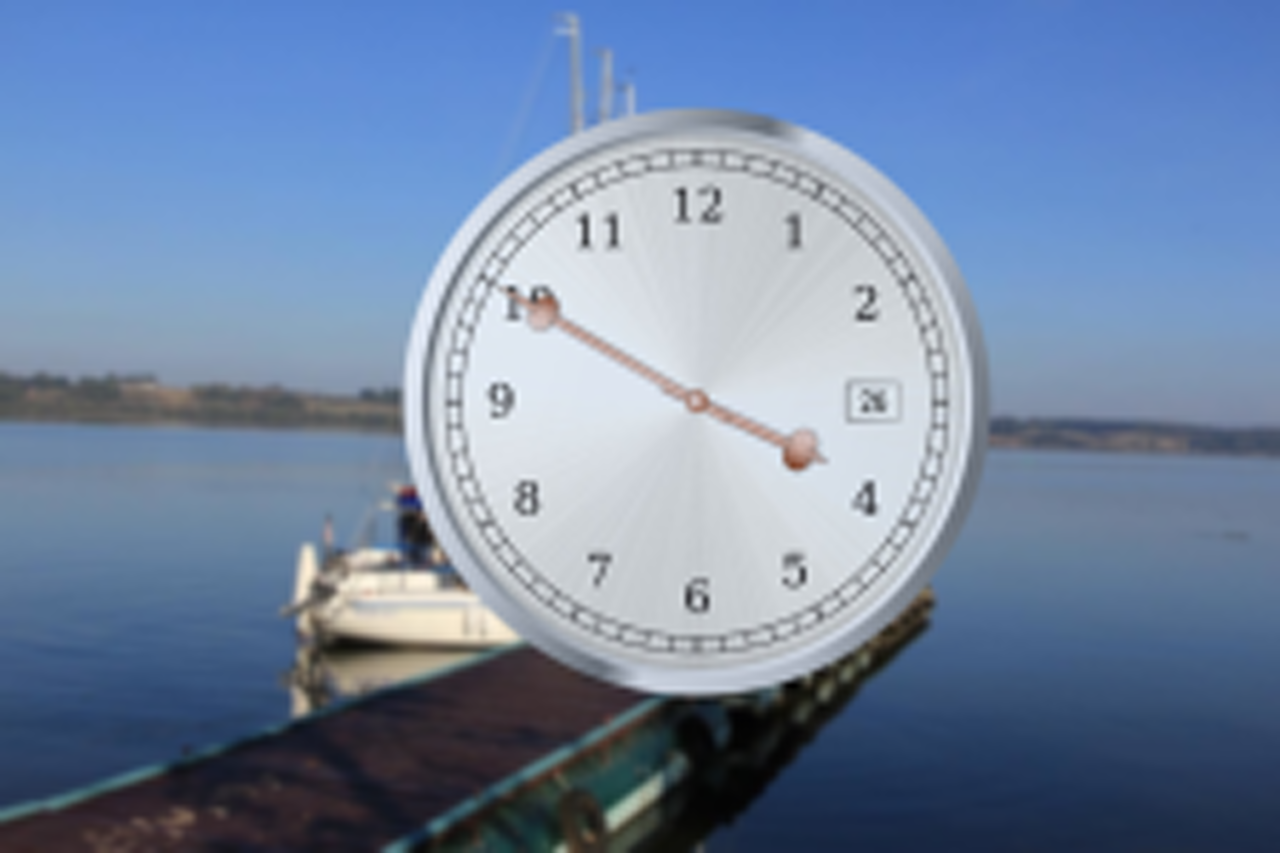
3:50
